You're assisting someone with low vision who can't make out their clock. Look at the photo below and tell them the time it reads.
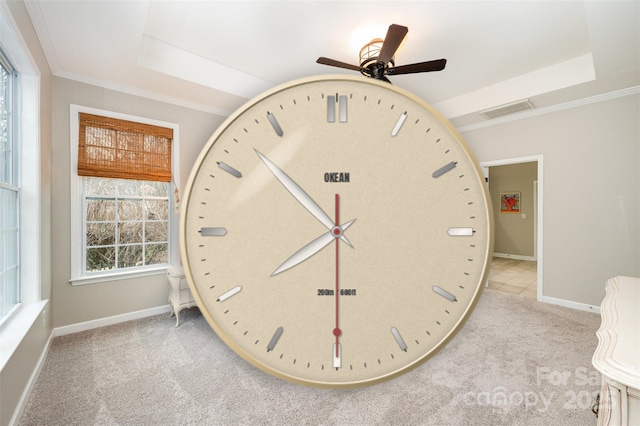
7:52:30
